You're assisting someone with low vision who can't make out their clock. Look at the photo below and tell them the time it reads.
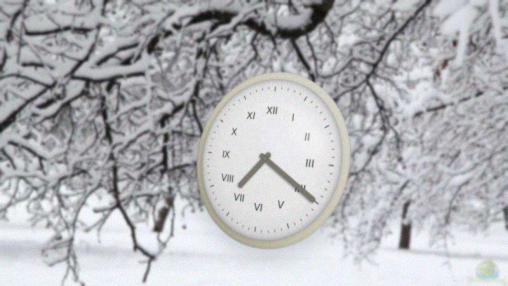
7:20
